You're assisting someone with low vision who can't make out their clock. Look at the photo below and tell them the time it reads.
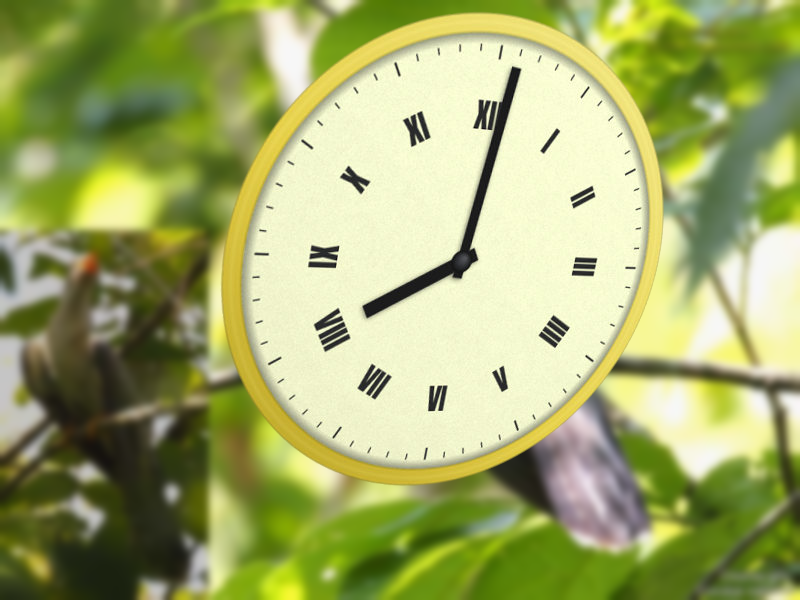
8:01
